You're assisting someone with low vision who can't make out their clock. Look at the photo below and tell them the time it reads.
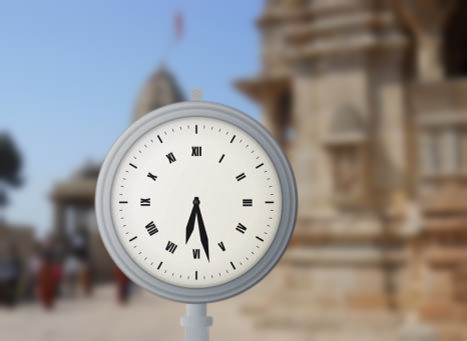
6:28
